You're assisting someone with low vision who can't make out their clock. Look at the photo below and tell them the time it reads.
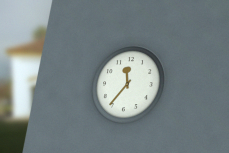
11:36
